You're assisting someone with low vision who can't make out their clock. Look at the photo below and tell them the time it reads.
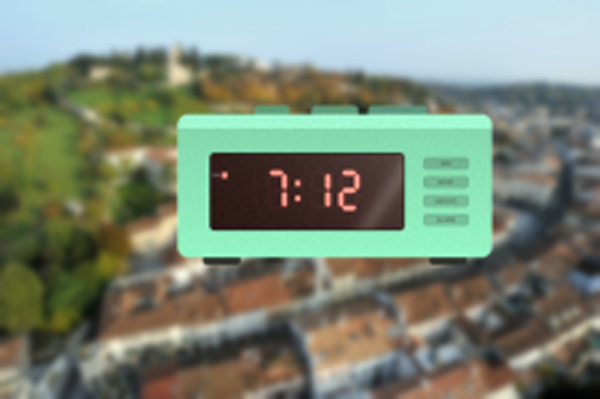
7:12
